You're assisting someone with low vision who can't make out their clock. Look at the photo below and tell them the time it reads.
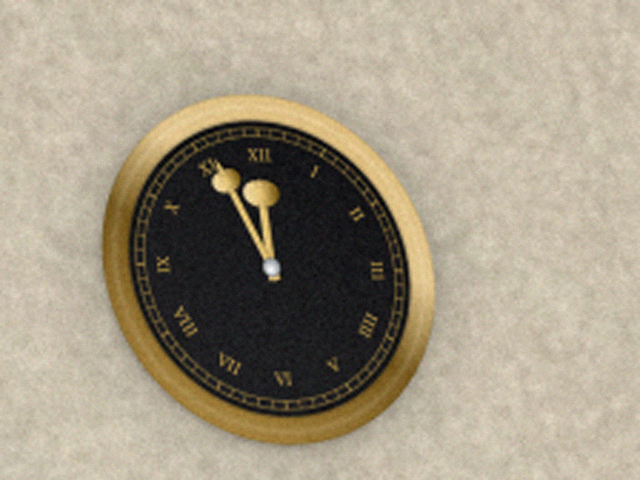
11:56
